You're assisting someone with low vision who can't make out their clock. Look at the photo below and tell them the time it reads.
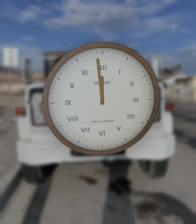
11:59
